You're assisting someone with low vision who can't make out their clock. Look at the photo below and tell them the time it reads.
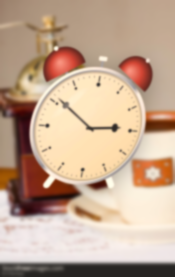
2:51
